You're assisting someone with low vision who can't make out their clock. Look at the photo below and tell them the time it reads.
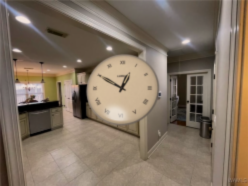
12:50
